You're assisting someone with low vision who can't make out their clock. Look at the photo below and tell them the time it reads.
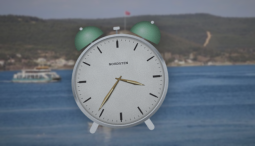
3:36
